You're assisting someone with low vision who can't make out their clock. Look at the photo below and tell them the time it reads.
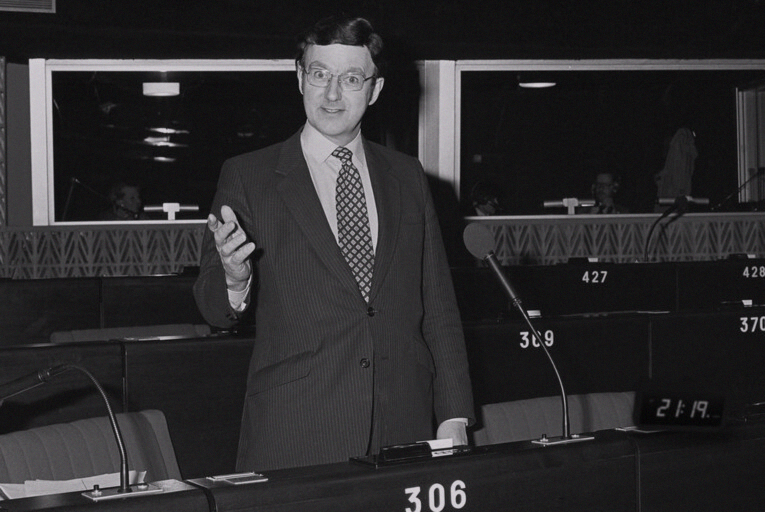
21:19
